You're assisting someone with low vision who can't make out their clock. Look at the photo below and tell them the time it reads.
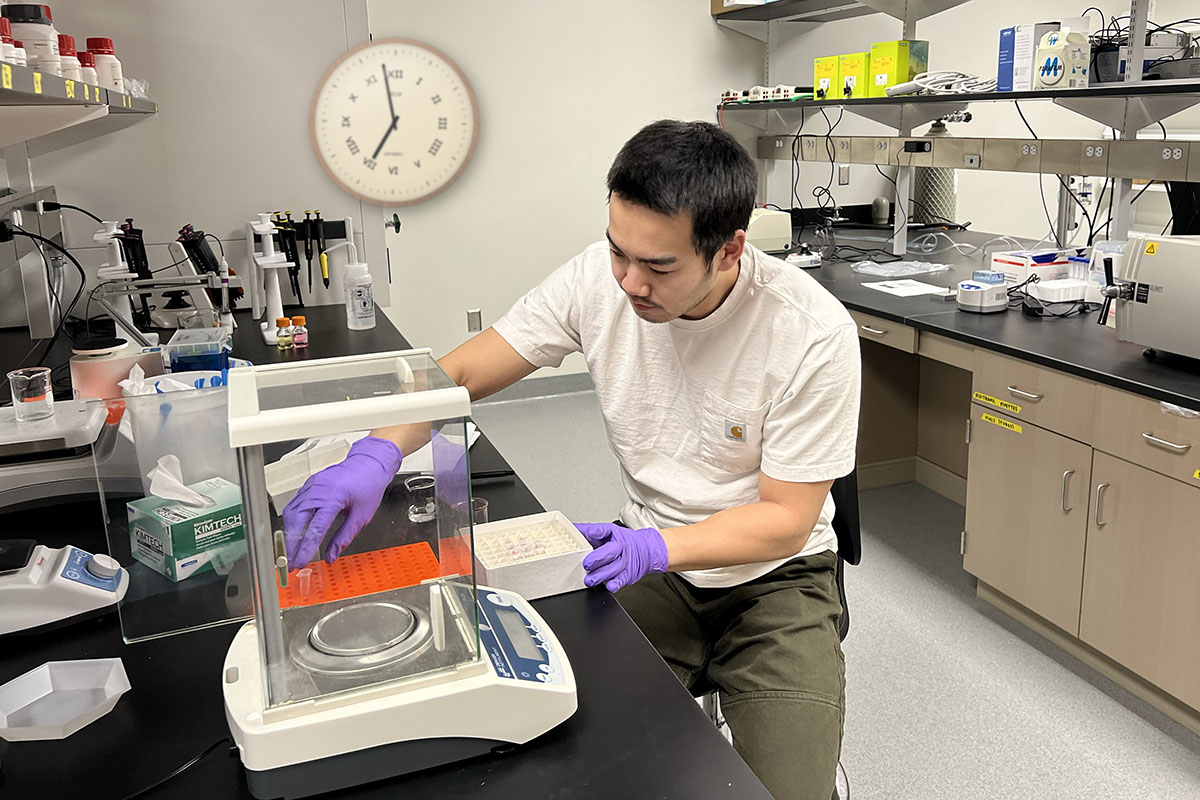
6:58
